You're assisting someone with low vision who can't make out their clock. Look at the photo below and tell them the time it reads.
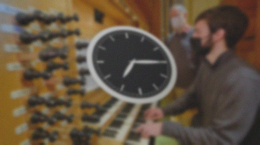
7:15
